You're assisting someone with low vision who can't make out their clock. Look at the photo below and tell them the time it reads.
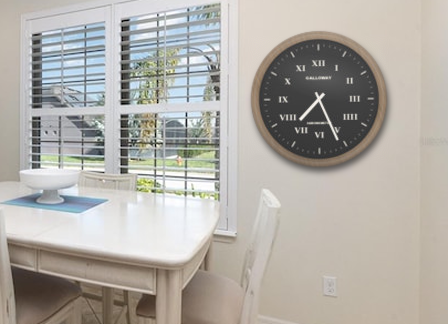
7:26
